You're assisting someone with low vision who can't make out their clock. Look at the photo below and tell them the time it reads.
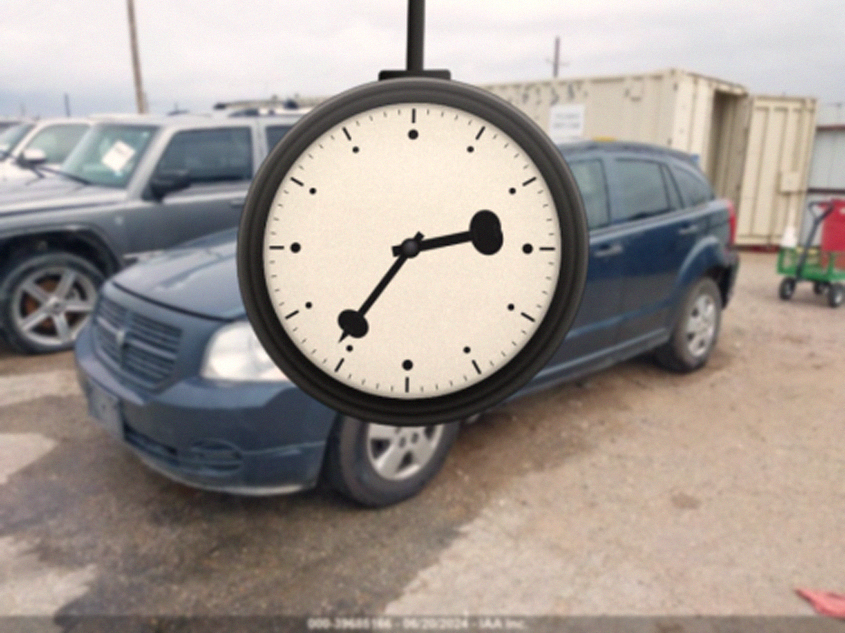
2:36
